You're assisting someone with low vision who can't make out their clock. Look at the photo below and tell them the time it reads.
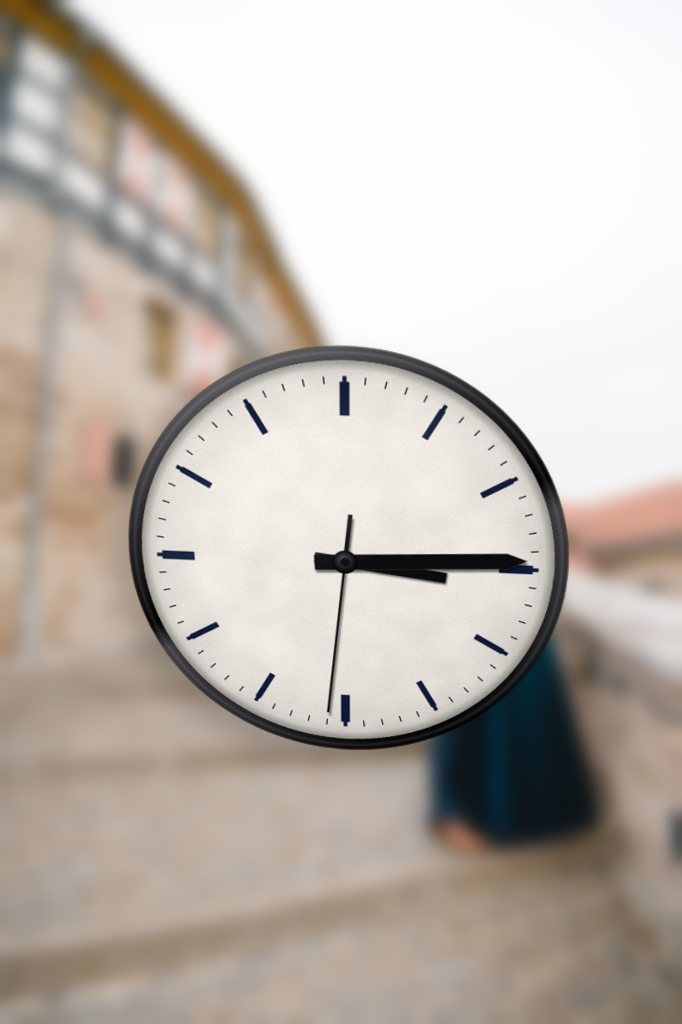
3:14:31
